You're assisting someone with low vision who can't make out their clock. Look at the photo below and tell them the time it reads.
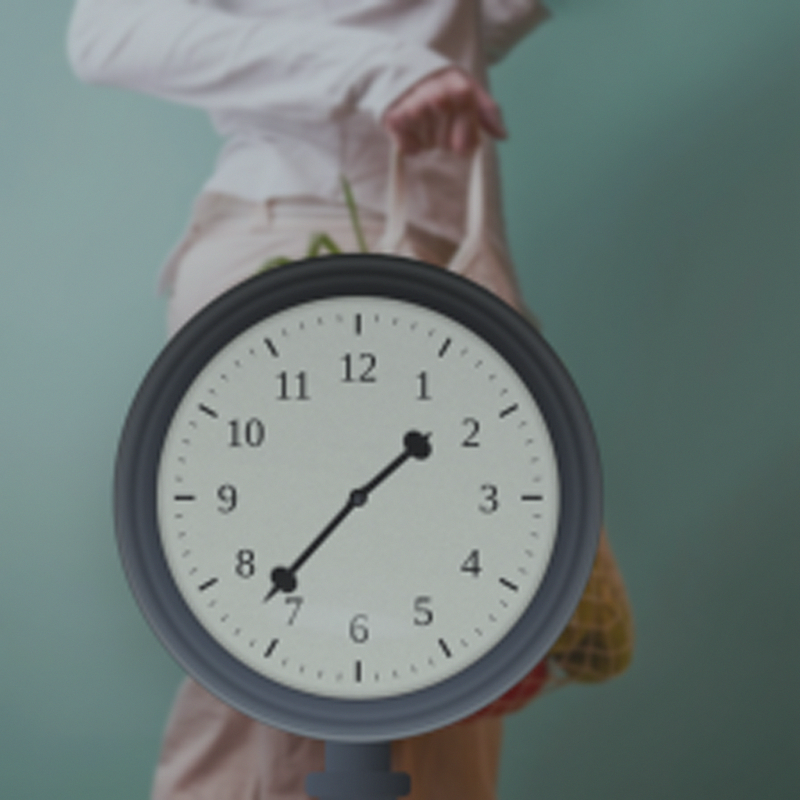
1:37
